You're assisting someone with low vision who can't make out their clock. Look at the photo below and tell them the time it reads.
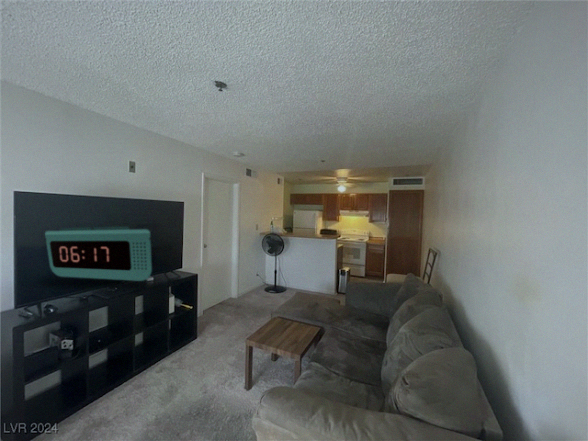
6:17
